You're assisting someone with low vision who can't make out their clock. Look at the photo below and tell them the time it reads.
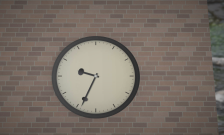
9:34
